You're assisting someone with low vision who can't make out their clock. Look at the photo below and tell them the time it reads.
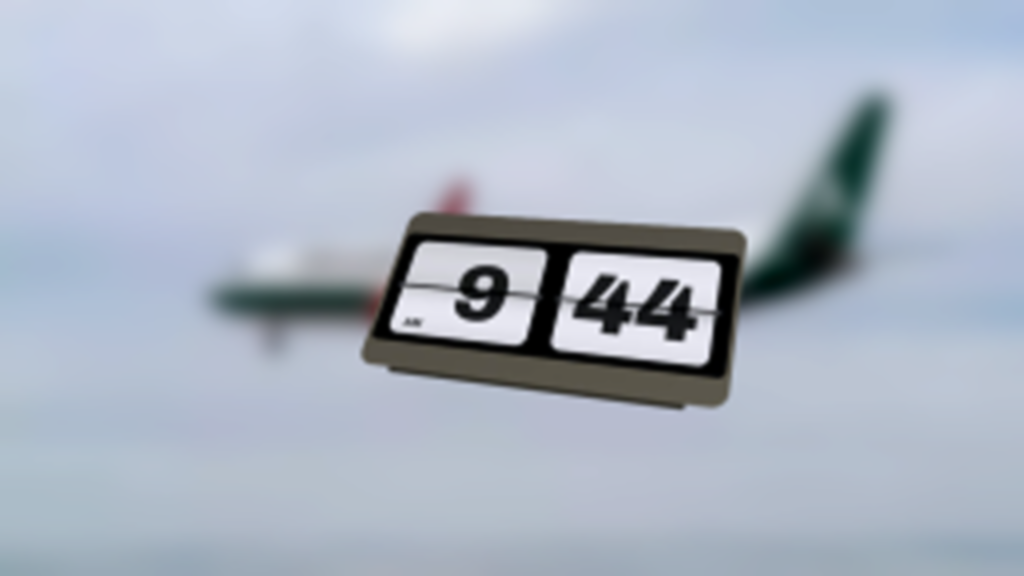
9:44
